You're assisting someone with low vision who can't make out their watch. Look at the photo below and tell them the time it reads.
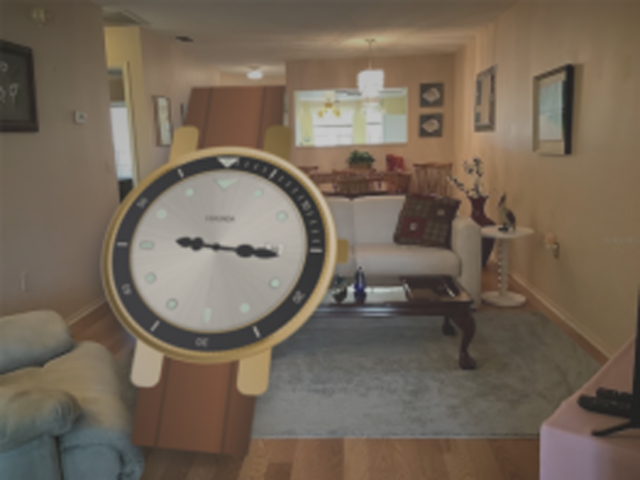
9:16
